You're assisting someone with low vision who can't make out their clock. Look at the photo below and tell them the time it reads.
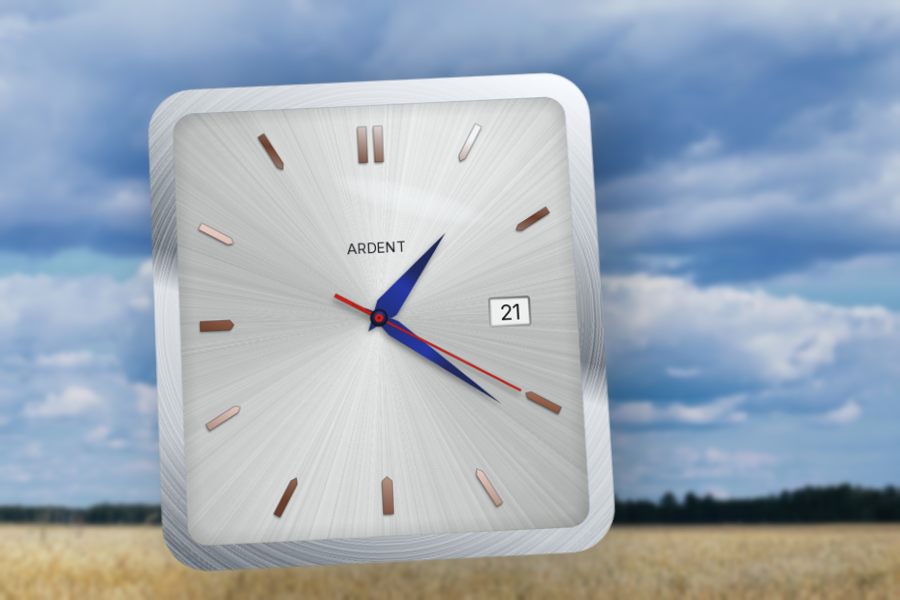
1:21:20
